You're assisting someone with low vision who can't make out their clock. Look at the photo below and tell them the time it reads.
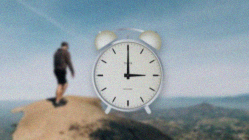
3:00
